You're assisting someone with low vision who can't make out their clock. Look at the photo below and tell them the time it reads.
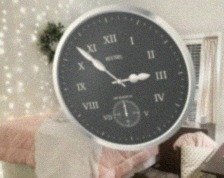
2:53
